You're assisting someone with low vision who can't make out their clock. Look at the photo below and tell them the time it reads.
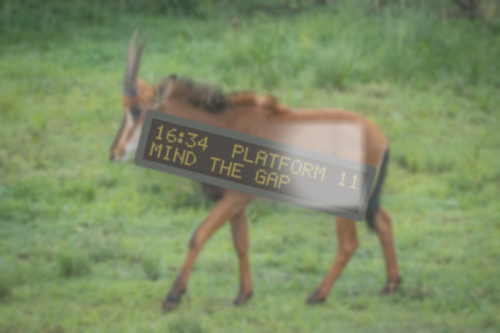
16:34
